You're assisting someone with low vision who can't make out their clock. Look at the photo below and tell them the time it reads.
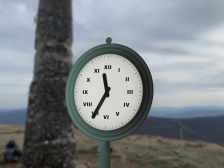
11:35
